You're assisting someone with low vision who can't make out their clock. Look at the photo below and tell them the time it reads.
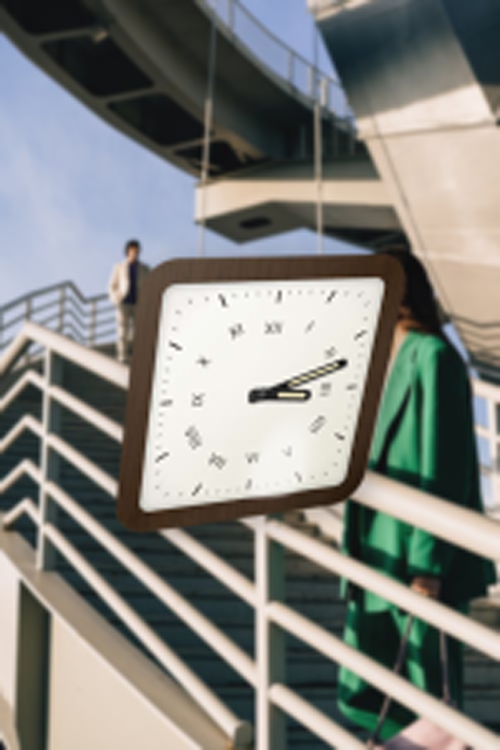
3:12
